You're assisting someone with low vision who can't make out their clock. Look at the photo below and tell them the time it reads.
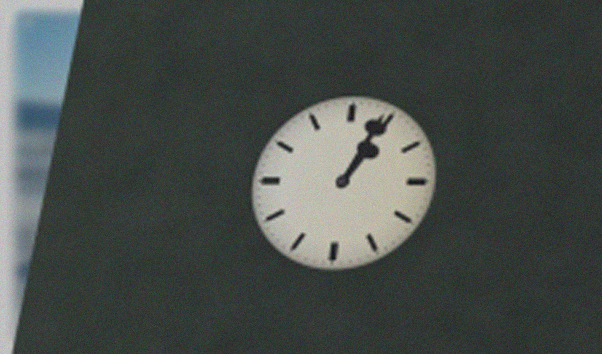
1:04
